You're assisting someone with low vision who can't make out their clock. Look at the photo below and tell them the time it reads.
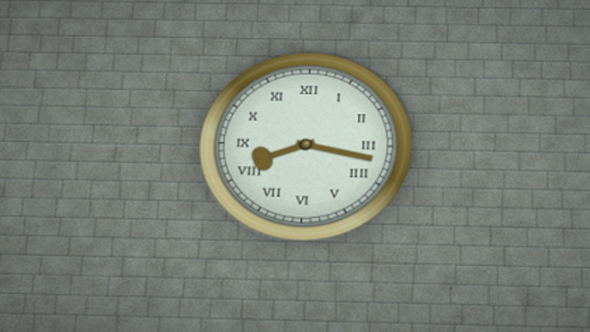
8:17
